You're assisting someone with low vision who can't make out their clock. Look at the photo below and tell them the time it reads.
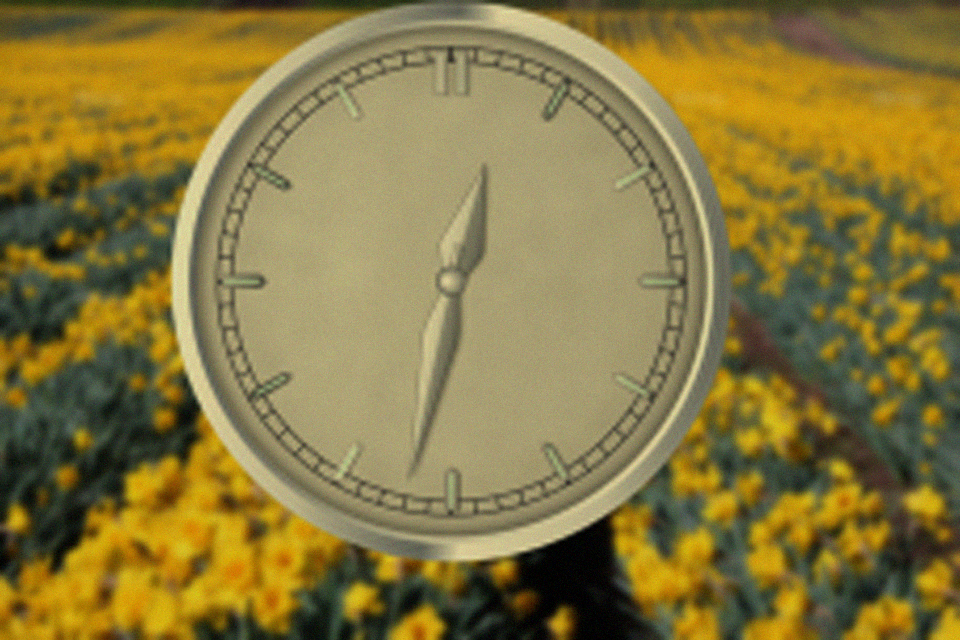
12:32
